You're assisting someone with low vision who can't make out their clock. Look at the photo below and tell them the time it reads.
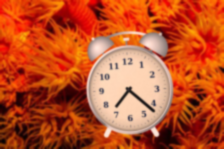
7:22
